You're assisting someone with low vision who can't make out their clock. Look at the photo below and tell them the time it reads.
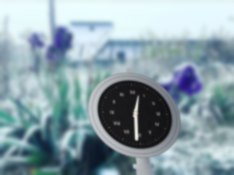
12:31
